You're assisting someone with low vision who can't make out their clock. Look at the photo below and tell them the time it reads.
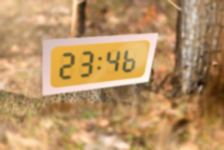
23:46
